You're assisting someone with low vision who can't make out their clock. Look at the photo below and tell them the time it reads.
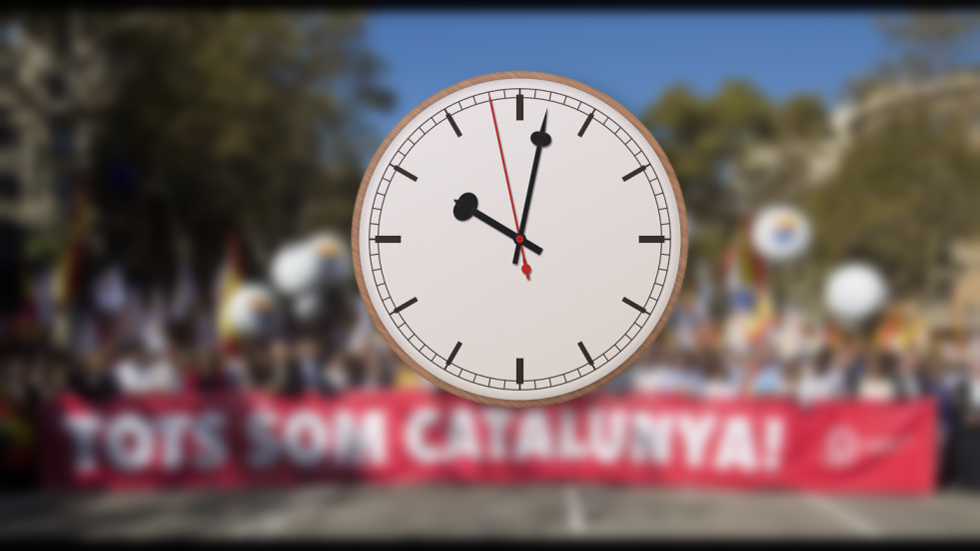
10:01:58
